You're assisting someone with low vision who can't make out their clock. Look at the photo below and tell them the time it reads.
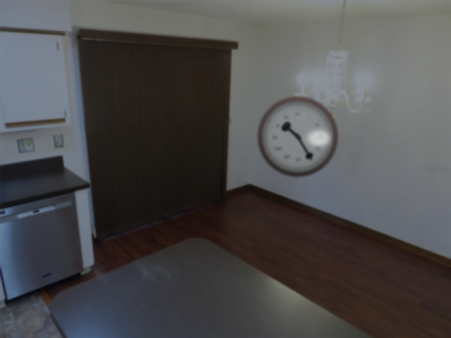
10:25
